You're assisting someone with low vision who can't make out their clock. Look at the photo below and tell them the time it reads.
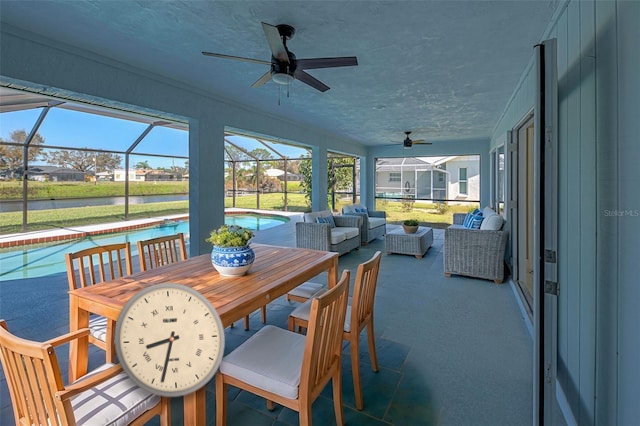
8:33
